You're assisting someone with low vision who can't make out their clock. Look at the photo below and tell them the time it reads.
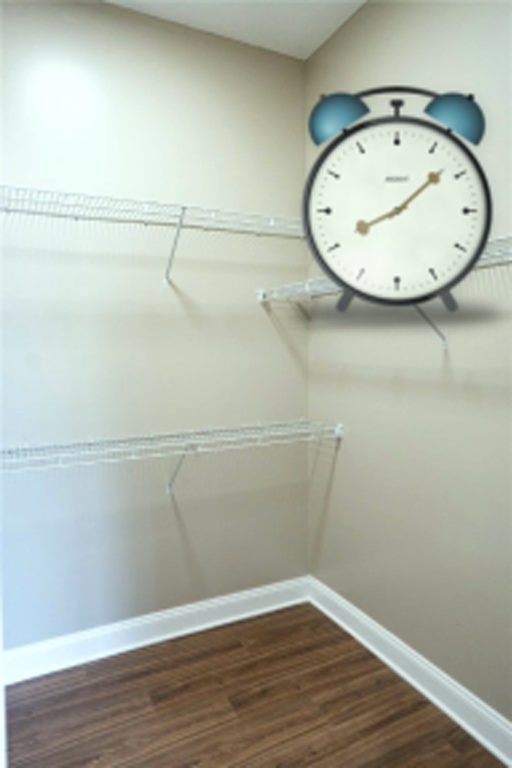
8:08
